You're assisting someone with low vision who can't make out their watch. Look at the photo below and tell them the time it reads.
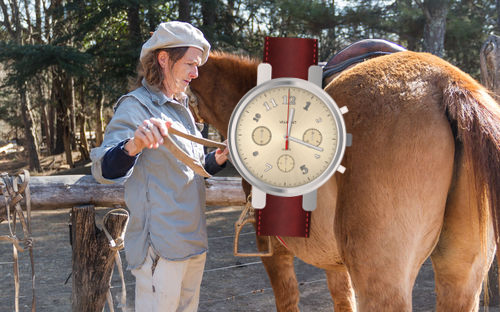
12:18
